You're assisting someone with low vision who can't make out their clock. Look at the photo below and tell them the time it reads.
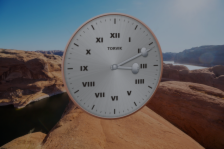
3:11
